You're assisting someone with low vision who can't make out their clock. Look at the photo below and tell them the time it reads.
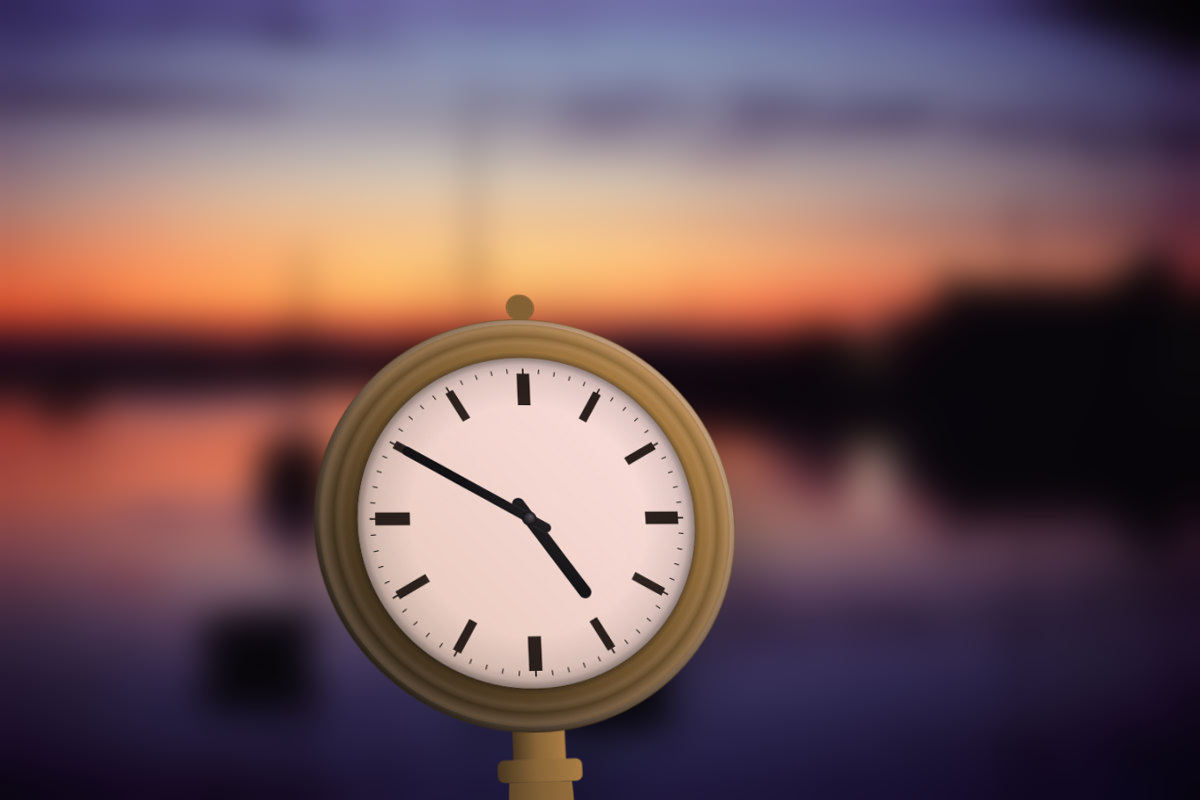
4:50
